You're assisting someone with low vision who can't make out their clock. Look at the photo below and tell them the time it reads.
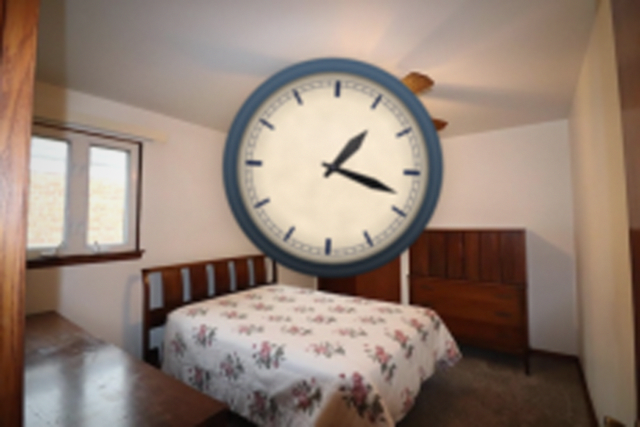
1:18
